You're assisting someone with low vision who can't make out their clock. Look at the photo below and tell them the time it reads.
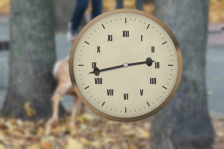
2:43
